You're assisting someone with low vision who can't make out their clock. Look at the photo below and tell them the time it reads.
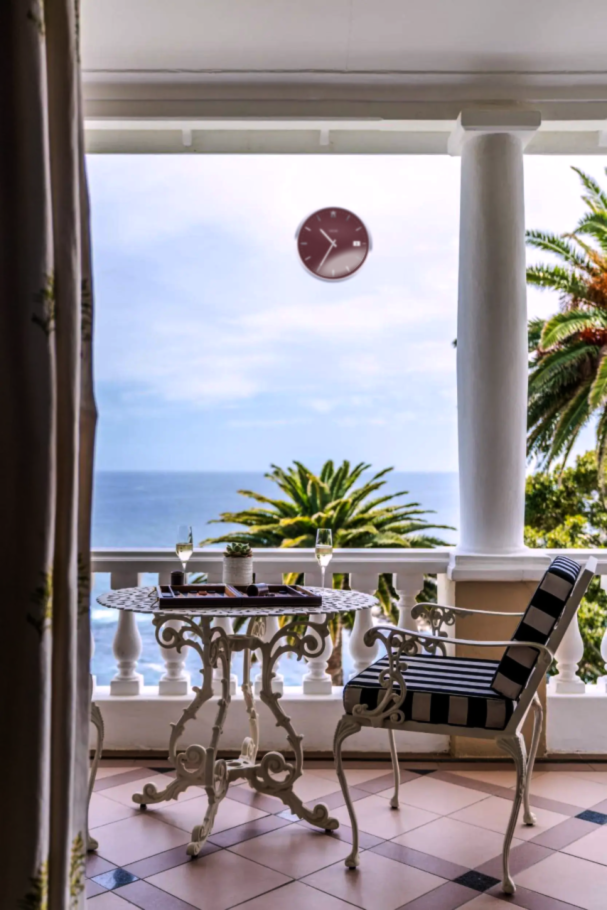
10:35
